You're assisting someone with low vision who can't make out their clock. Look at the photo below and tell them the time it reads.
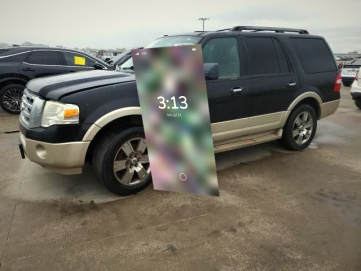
3:13
